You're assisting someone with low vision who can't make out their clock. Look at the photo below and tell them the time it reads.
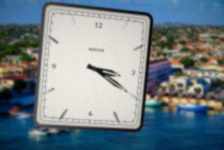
3:20
